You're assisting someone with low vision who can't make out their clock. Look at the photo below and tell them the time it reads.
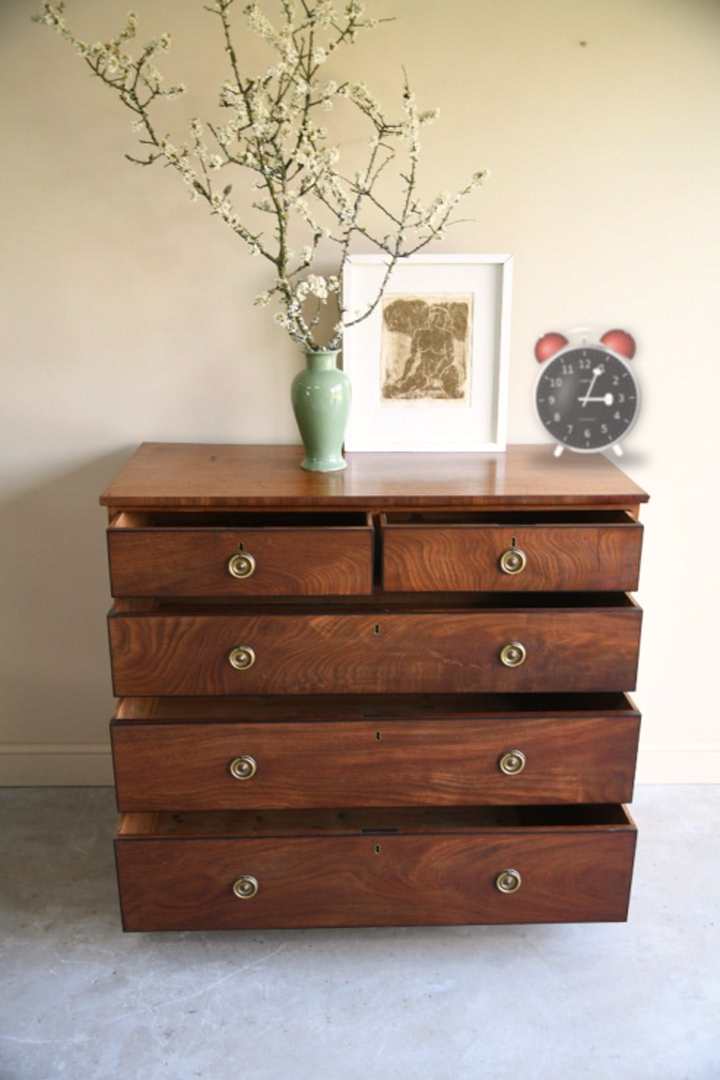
3:04
